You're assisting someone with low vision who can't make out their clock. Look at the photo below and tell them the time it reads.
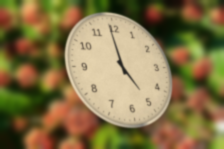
4:59
